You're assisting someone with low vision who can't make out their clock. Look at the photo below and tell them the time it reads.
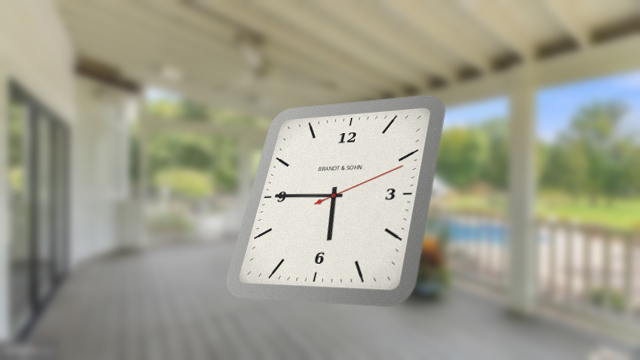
5:45:11
